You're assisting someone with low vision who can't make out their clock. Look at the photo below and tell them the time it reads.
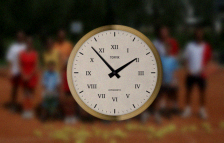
1:53
